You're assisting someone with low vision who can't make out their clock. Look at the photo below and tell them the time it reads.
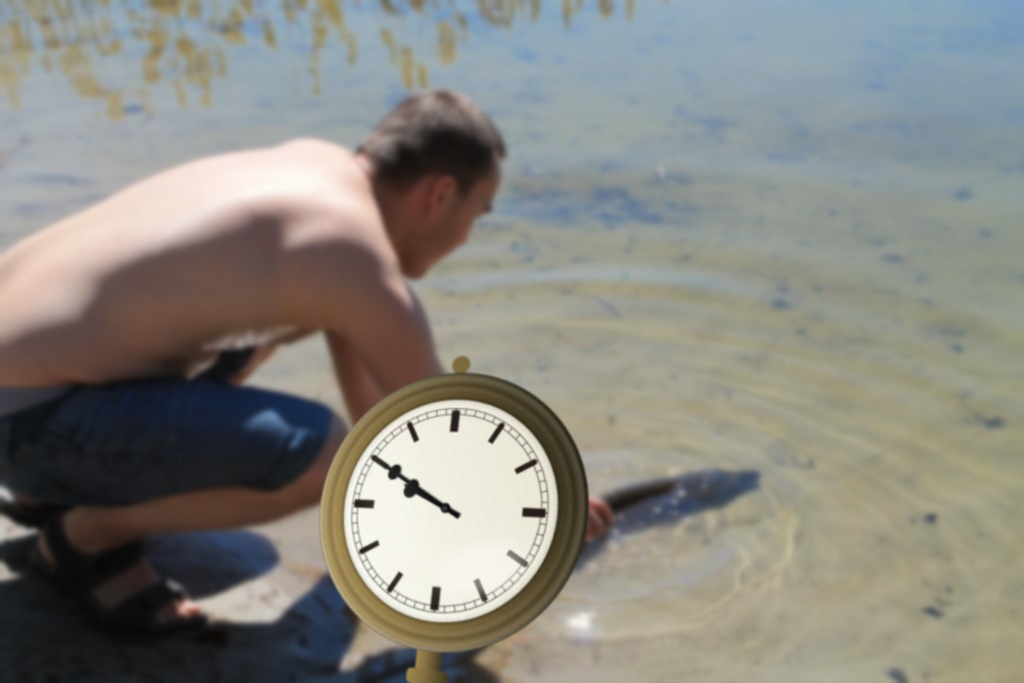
9:50
